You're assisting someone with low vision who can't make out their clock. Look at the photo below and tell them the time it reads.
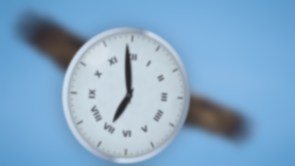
6:59
